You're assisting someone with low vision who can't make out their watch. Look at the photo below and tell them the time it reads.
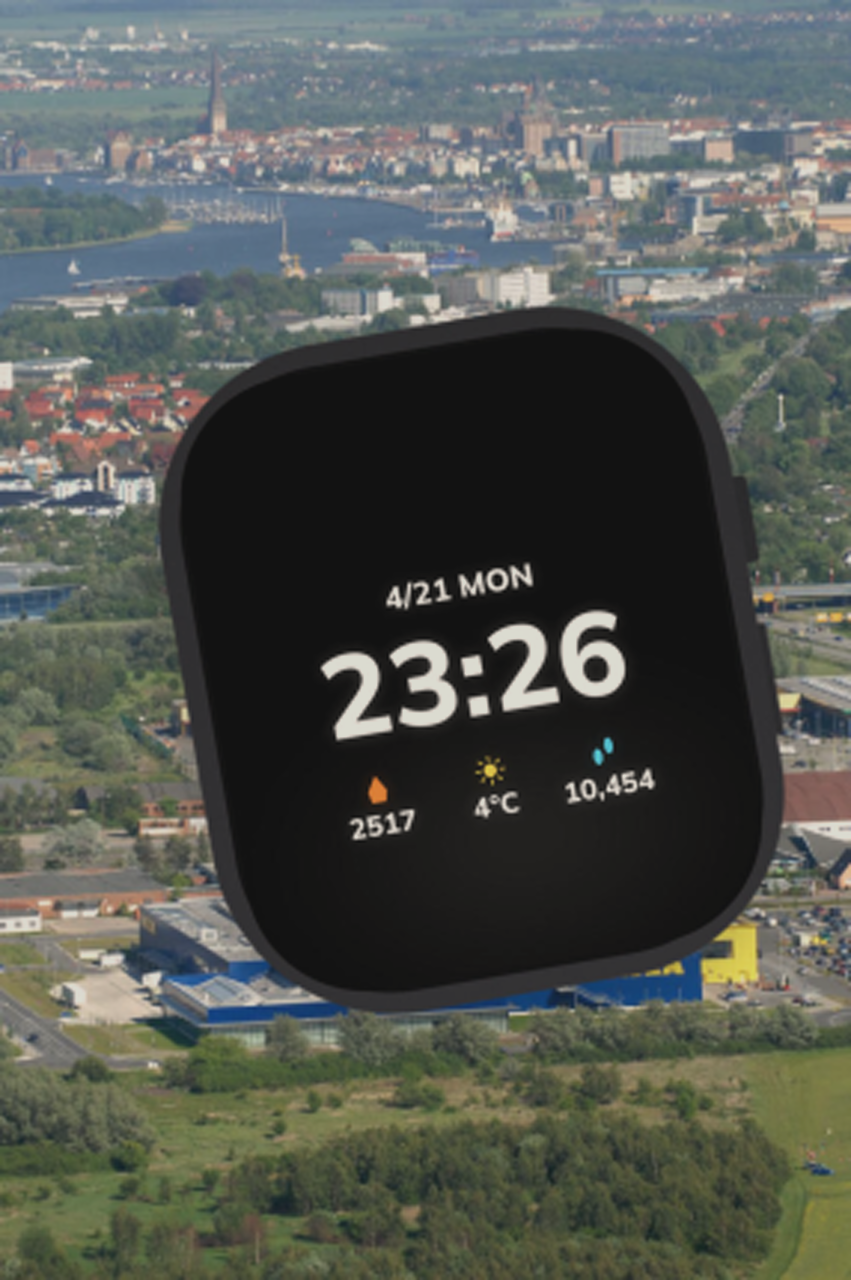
23:26
